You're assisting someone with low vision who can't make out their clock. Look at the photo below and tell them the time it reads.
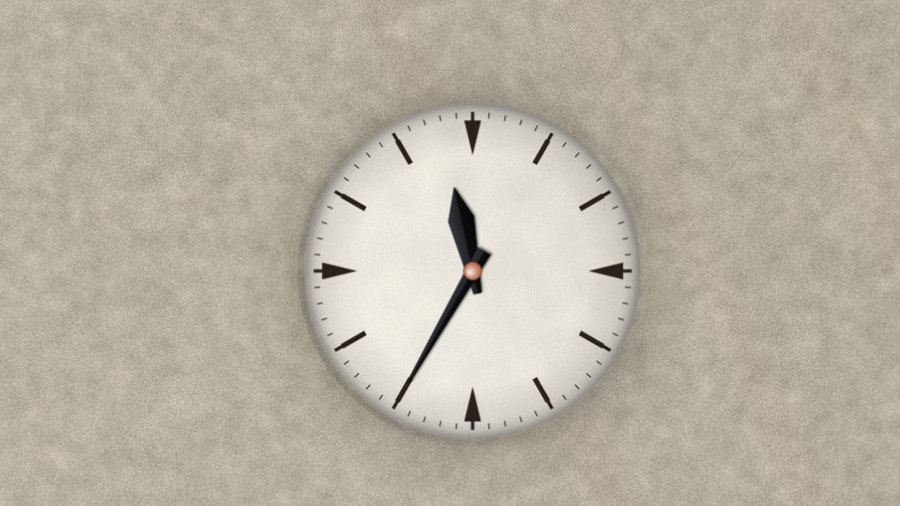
11:35
